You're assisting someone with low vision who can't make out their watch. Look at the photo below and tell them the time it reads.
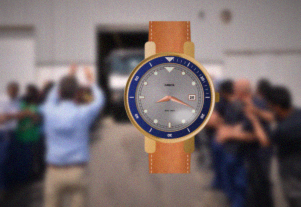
8:19
